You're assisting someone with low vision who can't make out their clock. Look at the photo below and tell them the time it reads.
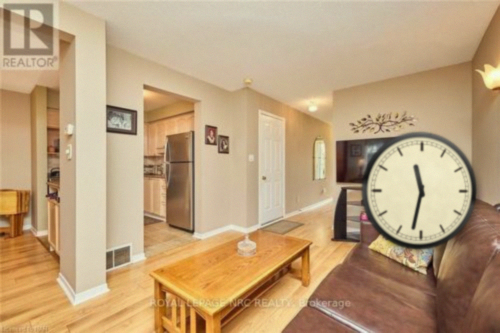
11:32
